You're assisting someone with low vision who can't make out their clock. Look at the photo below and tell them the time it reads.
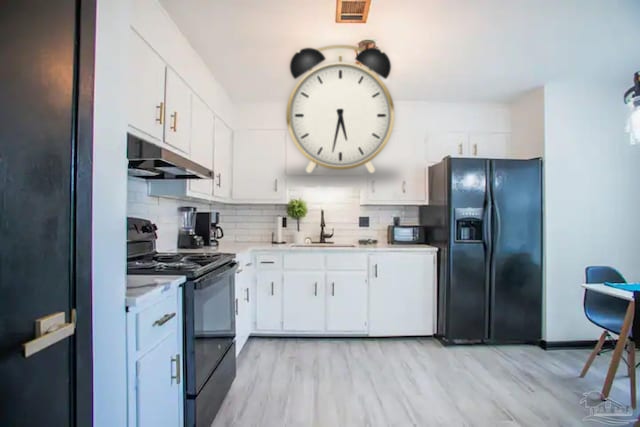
5:32
